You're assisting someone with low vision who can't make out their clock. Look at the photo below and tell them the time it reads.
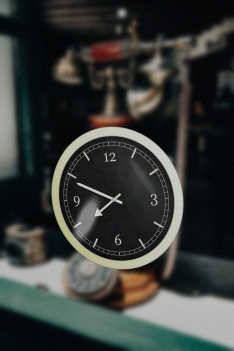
7:49
